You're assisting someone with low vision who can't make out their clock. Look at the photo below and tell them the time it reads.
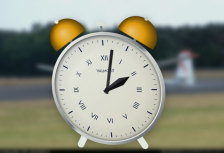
2:02
